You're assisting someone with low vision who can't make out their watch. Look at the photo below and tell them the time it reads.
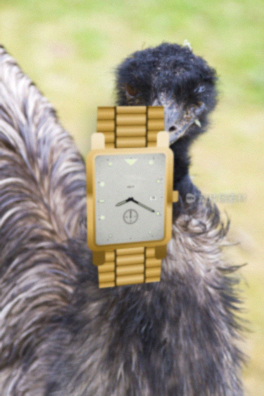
8:20
